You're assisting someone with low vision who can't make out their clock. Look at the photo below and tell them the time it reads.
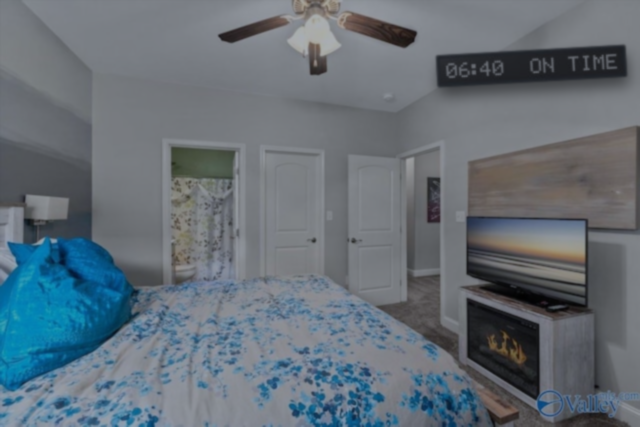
6:40
